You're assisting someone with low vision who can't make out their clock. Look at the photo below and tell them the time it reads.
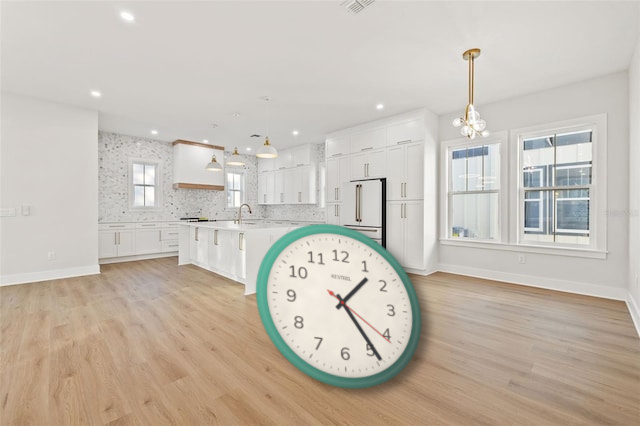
1:24:21
